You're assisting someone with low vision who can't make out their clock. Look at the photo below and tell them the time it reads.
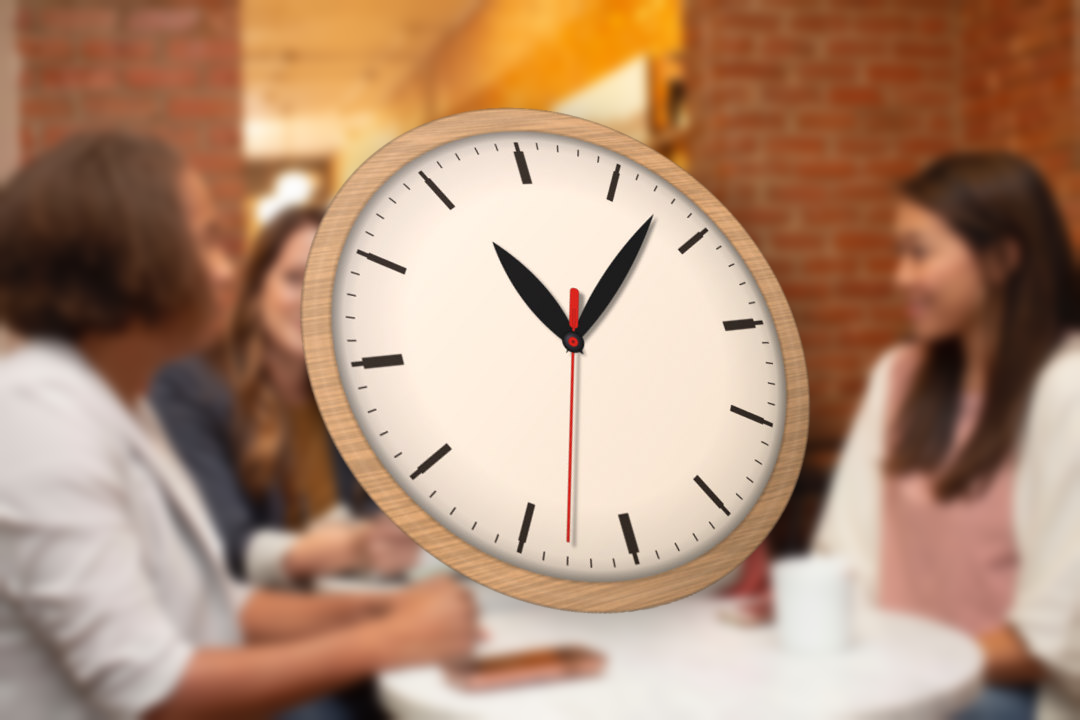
11:07:33
